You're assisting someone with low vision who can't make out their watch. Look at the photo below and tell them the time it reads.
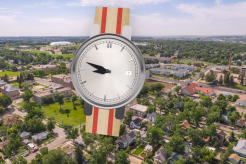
8:48
